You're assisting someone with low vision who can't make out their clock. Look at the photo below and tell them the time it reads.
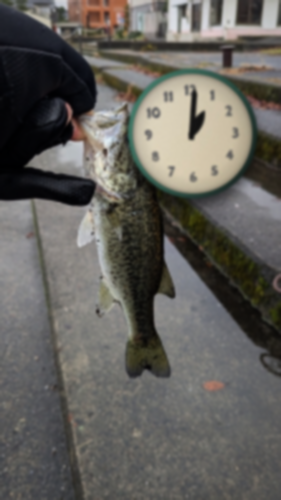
1:01
